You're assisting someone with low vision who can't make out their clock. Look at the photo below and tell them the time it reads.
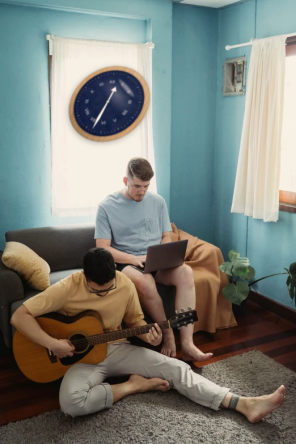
12:33
